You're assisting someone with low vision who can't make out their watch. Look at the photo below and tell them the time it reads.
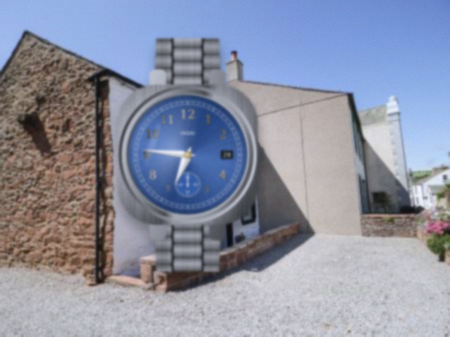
6:46
